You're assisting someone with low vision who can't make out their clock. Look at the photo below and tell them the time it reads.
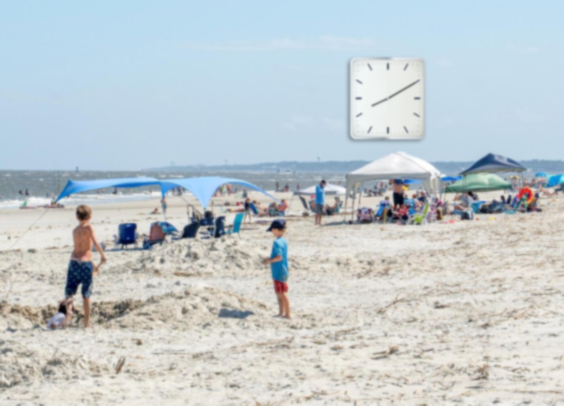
8:10
